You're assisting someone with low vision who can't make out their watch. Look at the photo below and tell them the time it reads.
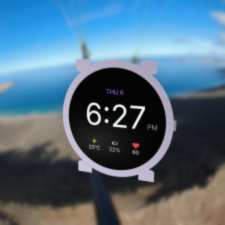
6:27
